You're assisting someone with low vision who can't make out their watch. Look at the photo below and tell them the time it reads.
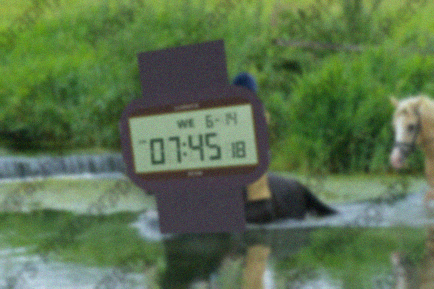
7:45:18
